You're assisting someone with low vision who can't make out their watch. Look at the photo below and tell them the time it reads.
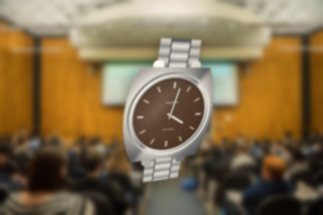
4:02
